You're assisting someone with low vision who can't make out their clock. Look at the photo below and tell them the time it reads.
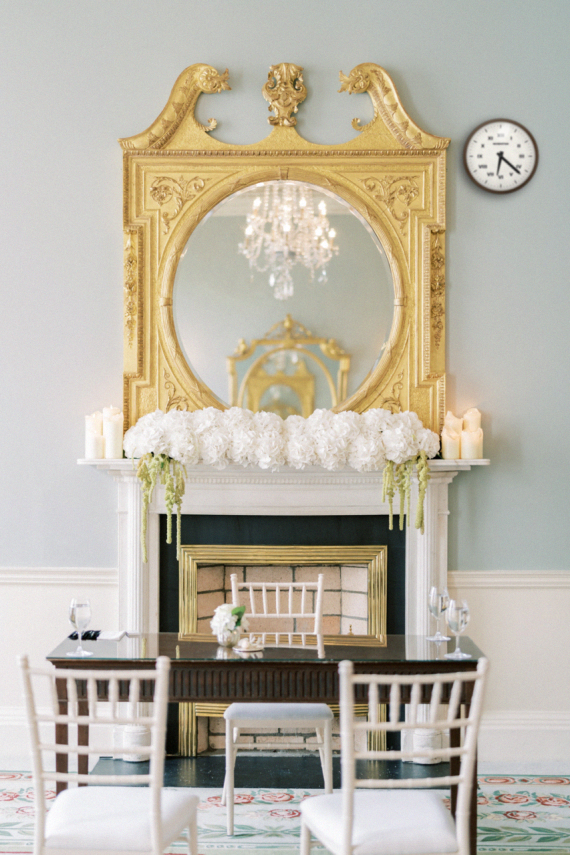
6:22
